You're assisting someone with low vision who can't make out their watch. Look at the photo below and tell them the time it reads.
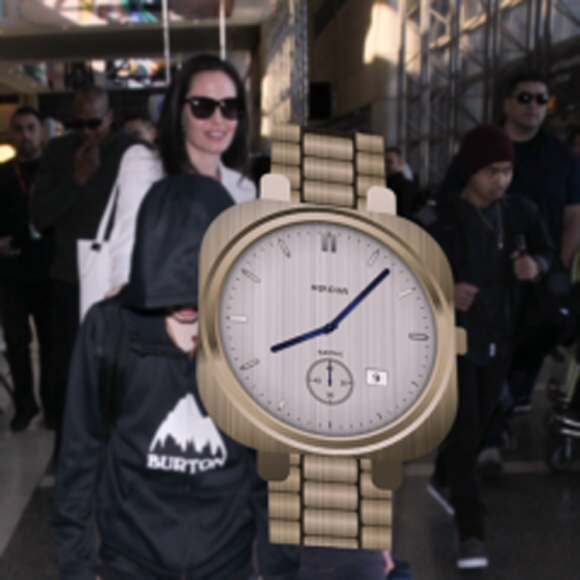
8:07
